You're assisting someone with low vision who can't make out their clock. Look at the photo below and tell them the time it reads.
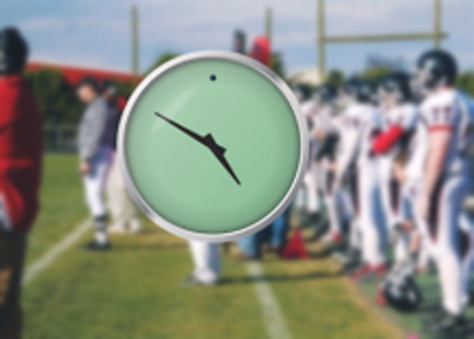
4:50
